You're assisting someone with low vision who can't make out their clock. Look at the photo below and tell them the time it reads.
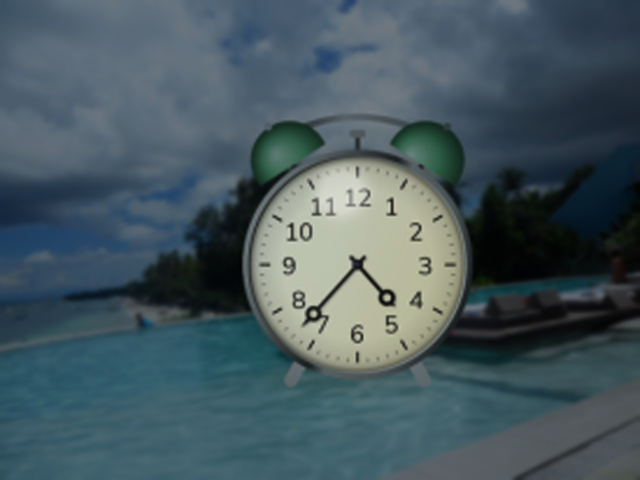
4:37
